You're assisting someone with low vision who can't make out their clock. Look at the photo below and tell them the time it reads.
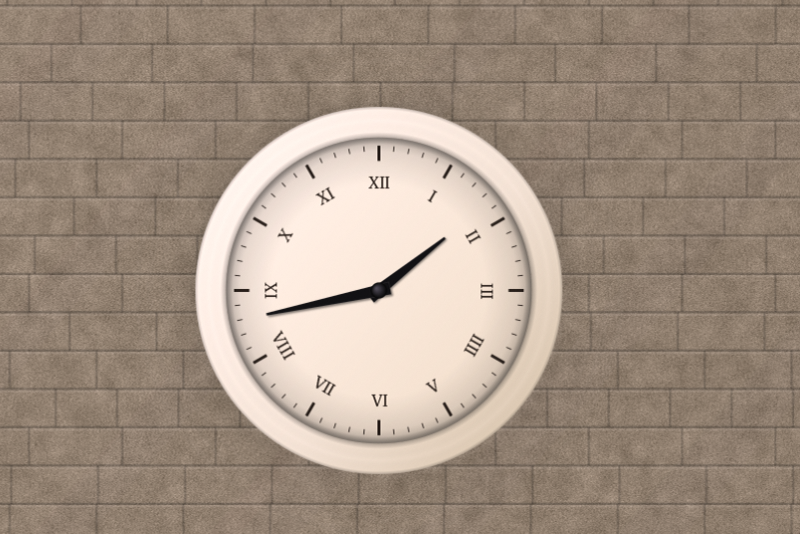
1:43
